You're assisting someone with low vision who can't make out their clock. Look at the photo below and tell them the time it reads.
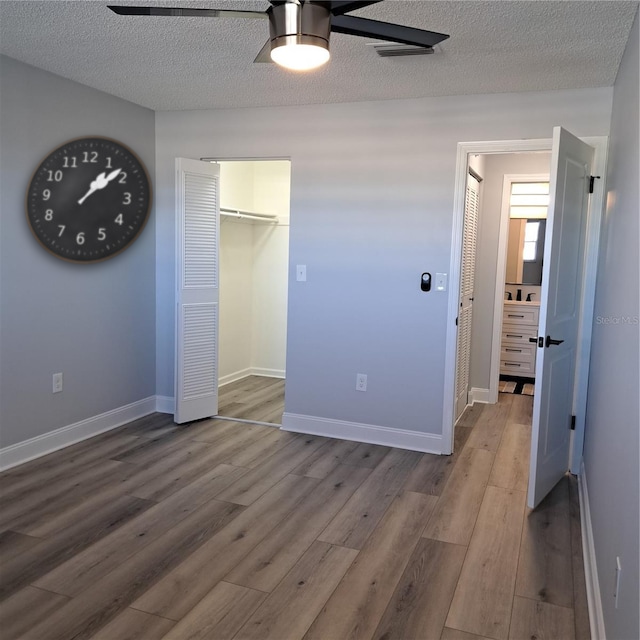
1:08
